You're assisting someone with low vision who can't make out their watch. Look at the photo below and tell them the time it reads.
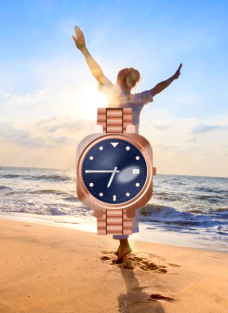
6:45
